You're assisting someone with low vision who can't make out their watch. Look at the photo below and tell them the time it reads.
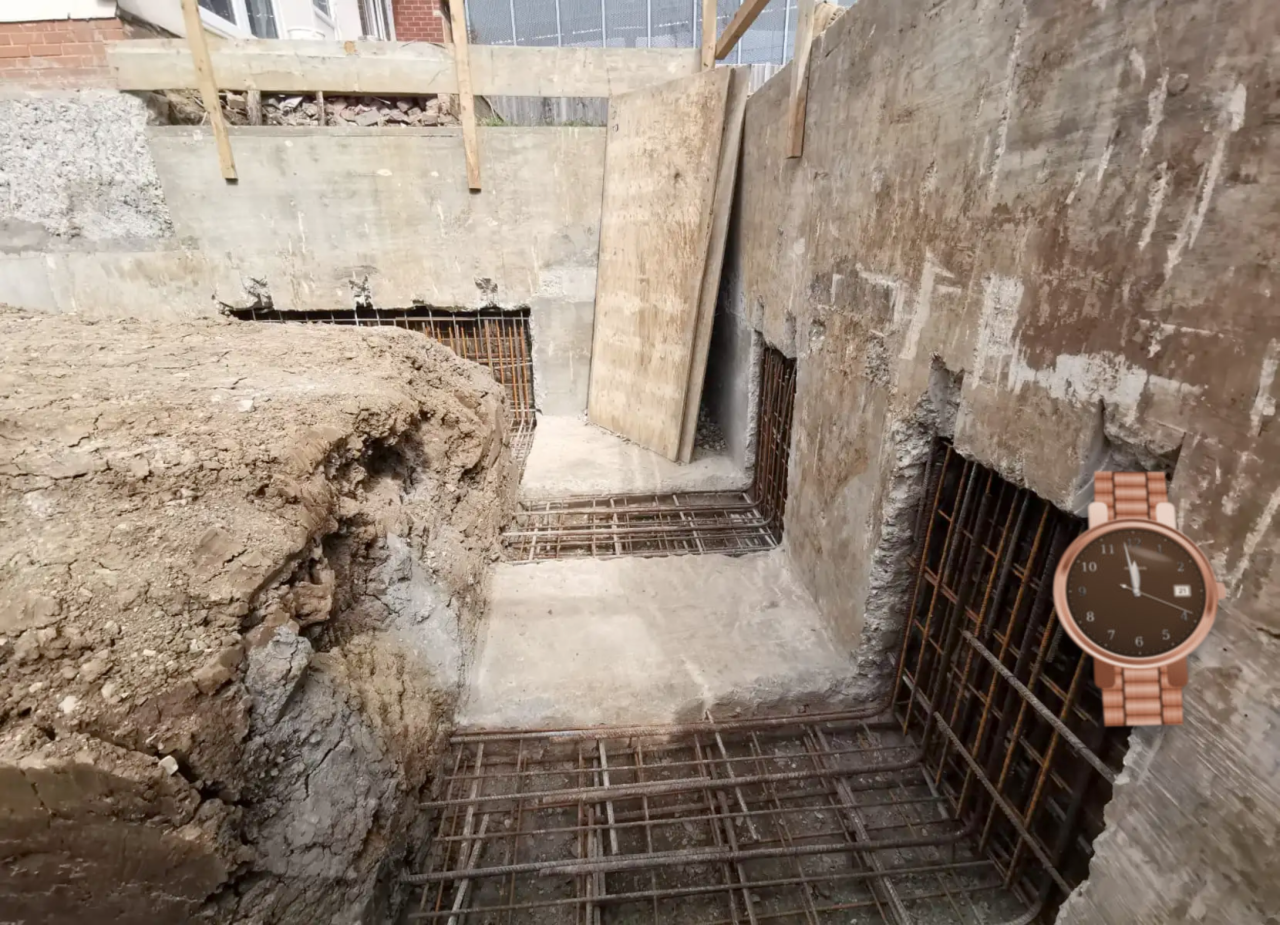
11:58:19
